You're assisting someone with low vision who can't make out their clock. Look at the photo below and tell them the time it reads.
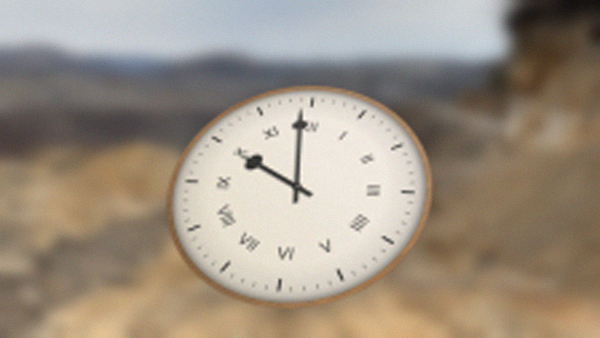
9:59
